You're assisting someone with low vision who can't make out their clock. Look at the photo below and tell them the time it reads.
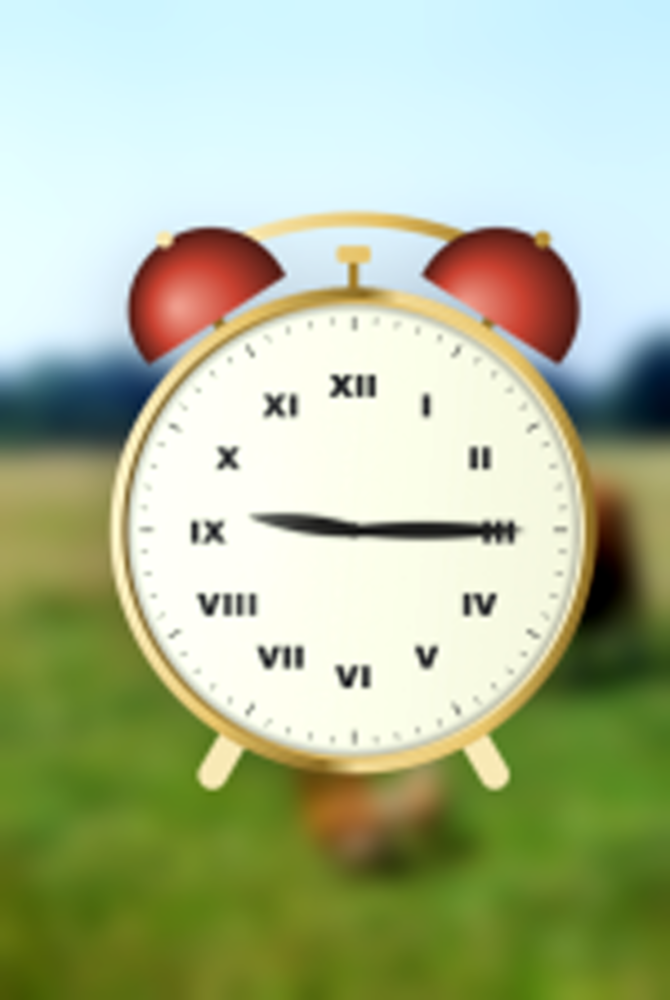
9:15
